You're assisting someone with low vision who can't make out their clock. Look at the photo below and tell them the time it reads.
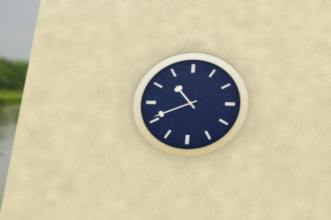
10:41
